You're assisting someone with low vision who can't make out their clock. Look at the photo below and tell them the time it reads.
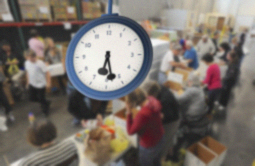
6:28
